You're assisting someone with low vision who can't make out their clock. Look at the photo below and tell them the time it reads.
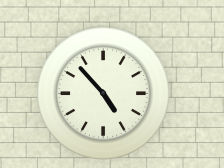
4:53
